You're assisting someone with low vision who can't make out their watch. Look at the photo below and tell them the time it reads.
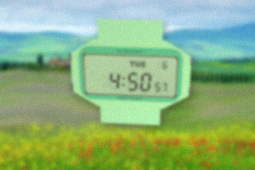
4:50
